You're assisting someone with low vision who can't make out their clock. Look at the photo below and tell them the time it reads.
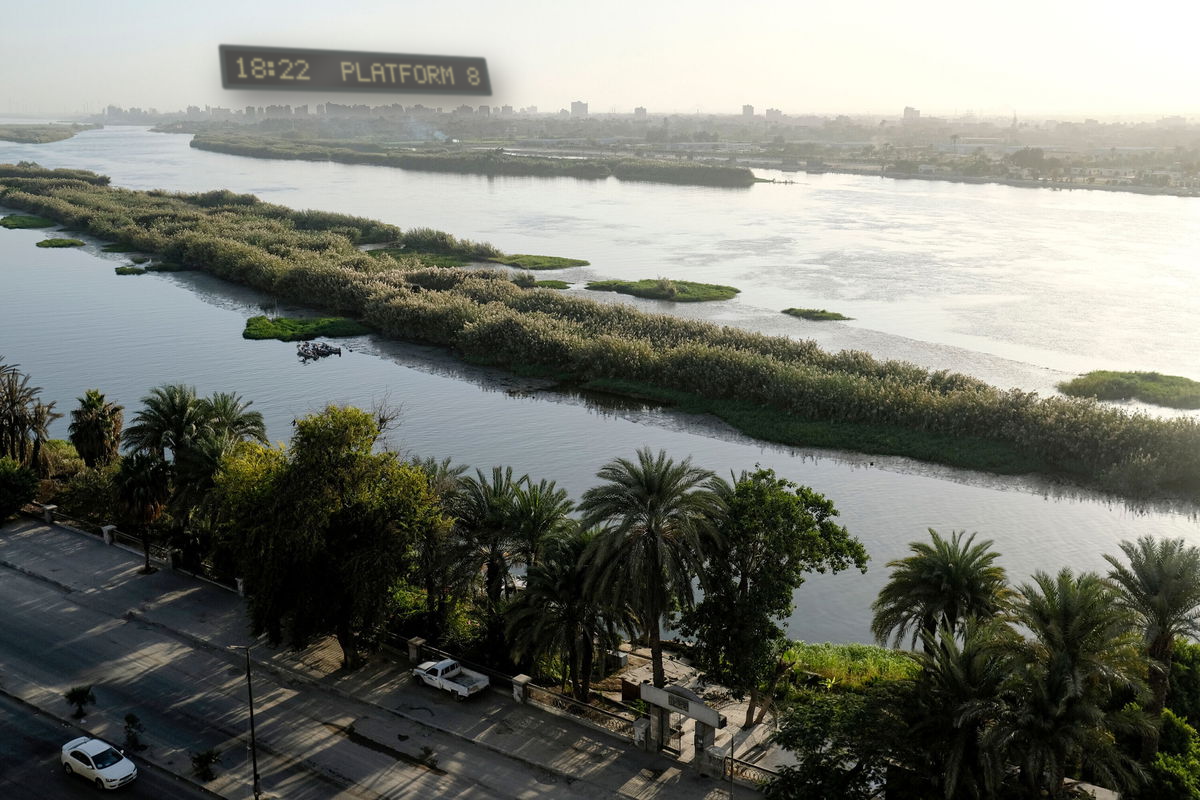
18:22
